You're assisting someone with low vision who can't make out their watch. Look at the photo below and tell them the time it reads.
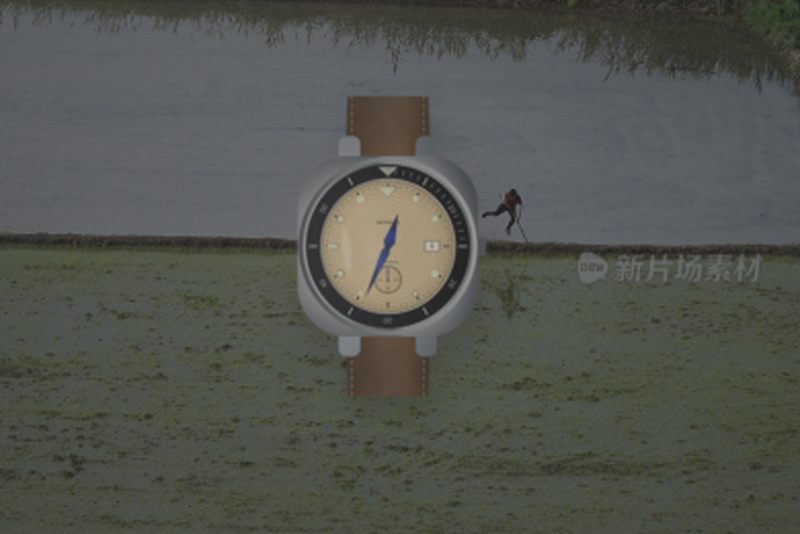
12:34
